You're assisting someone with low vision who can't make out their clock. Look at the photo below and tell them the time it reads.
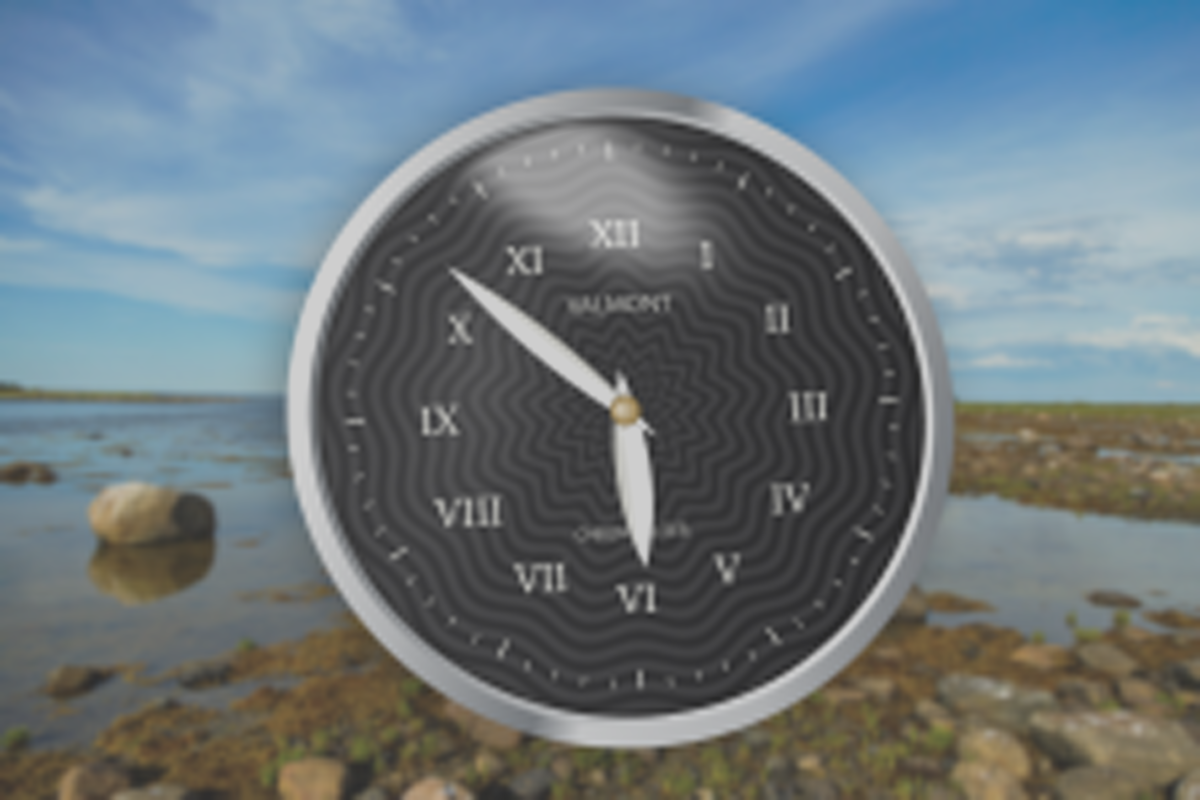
5:52
